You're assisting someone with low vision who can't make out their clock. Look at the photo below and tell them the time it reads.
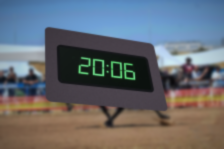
20:06
